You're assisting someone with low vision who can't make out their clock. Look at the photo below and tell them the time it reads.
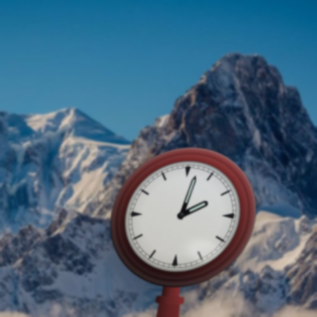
2:02
